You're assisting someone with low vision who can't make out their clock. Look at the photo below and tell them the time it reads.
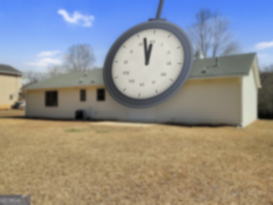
11:57
